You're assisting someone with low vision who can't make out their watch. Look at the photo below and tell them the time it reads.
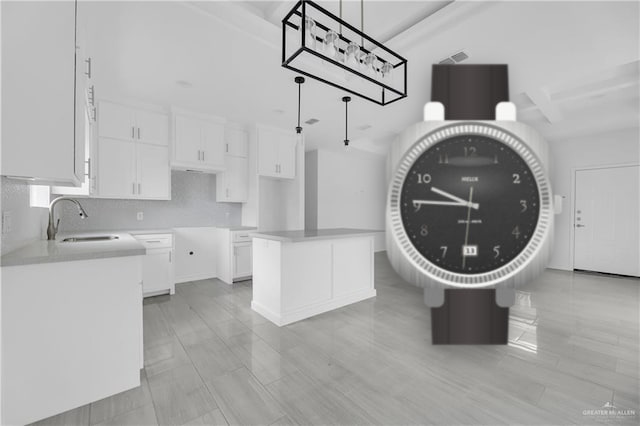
9:45:31
